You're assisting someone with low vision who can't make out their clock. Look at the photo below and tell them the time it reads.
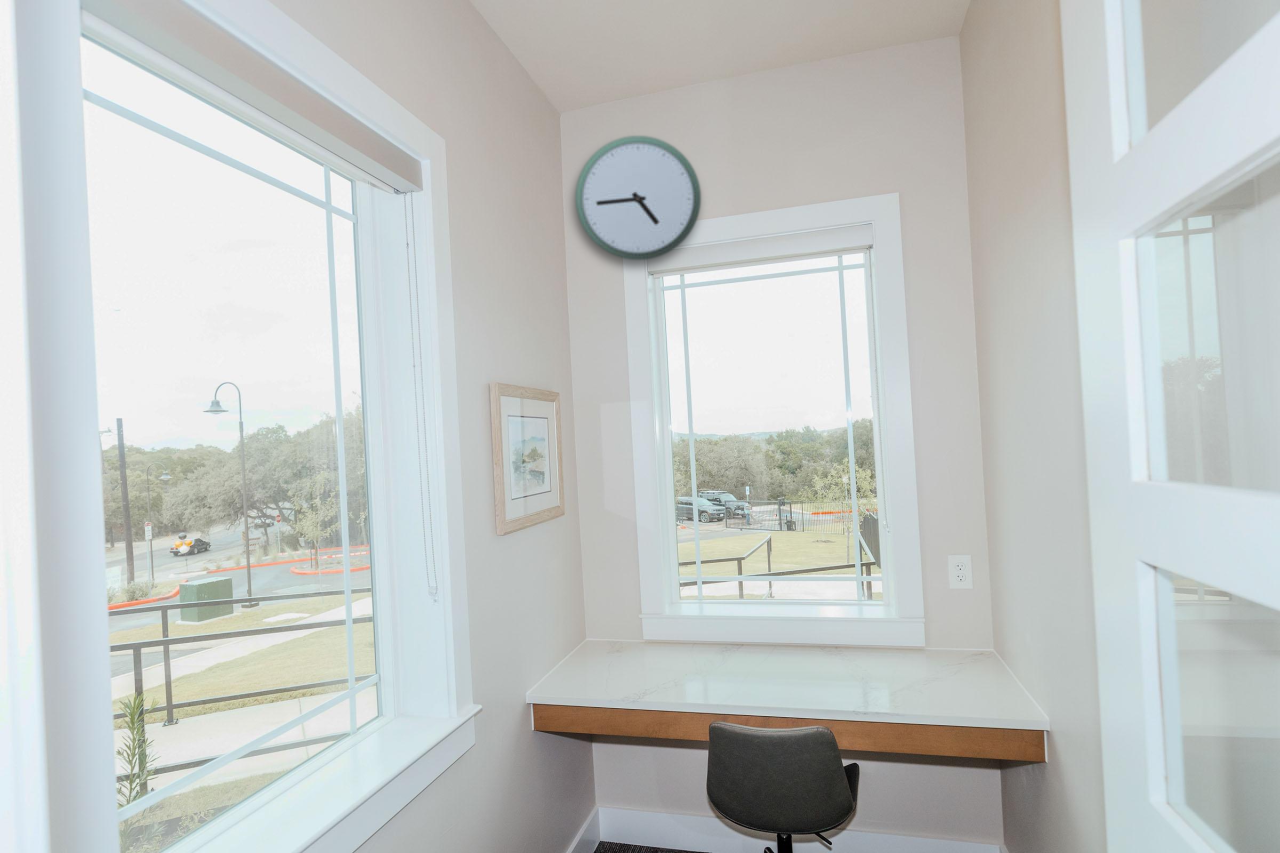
4:44
